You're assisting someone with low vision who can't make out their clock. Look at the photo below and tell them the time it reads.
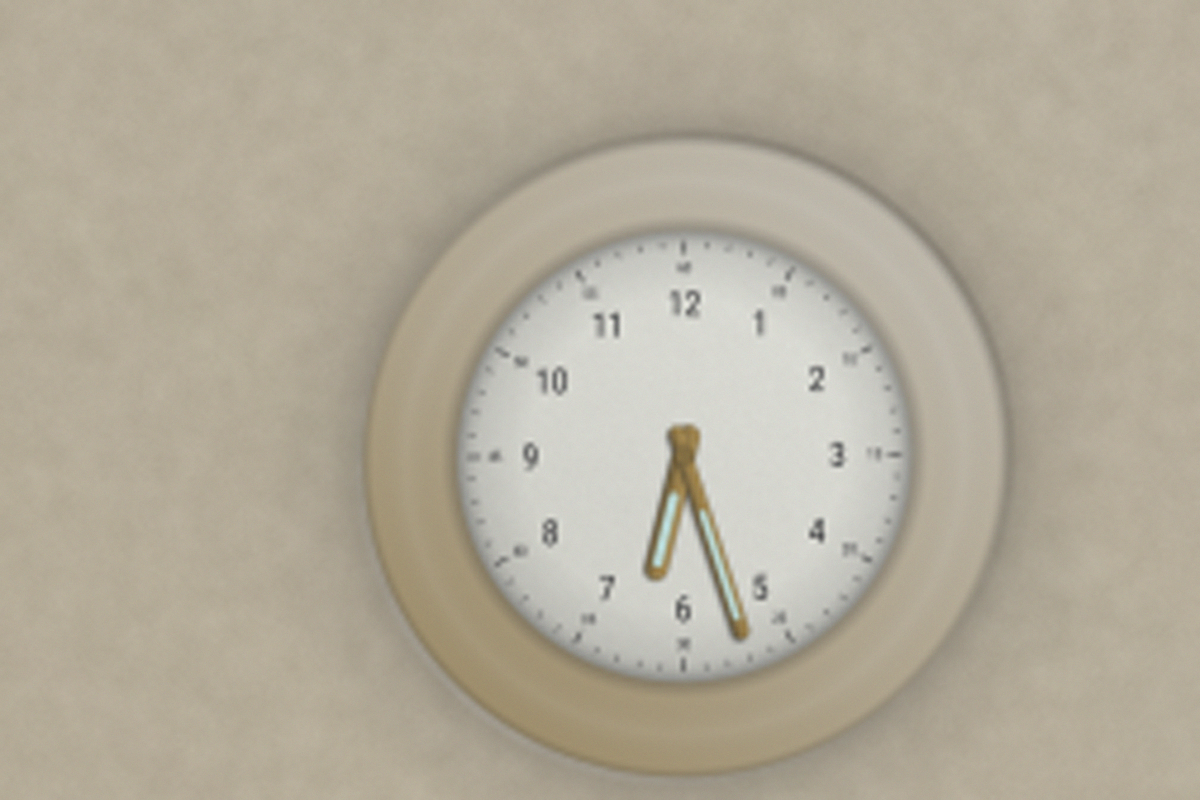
6:27
